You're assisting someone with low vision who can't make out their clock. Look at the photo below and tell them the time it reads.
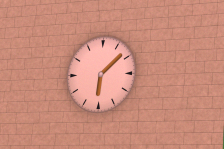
6:08
